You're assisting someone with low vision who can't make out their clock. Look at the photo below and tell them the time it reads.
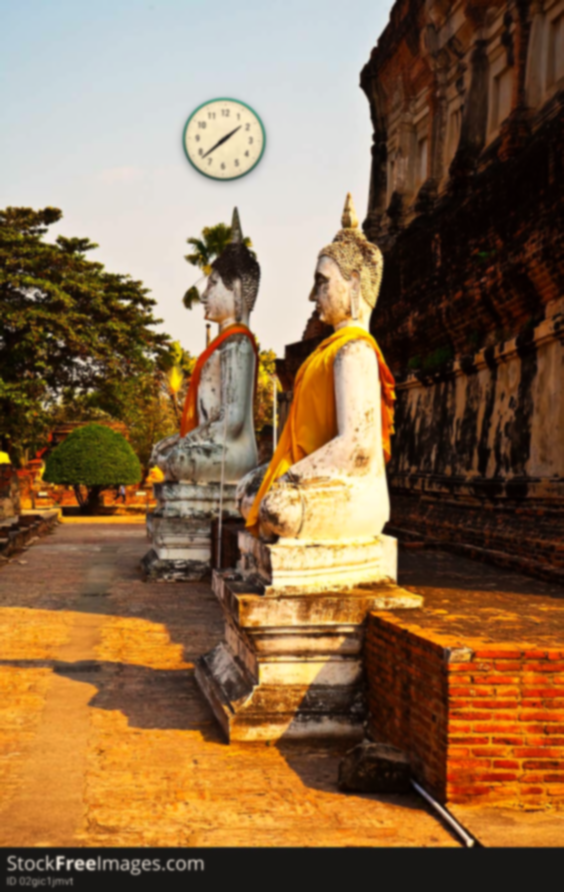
1:38
